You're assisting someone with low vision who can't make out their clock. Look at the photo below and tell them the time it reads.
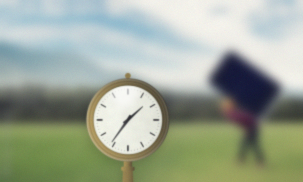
1:36
